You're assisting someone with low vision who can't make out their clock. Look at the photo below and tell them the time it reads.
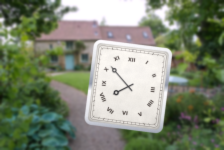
7:52
